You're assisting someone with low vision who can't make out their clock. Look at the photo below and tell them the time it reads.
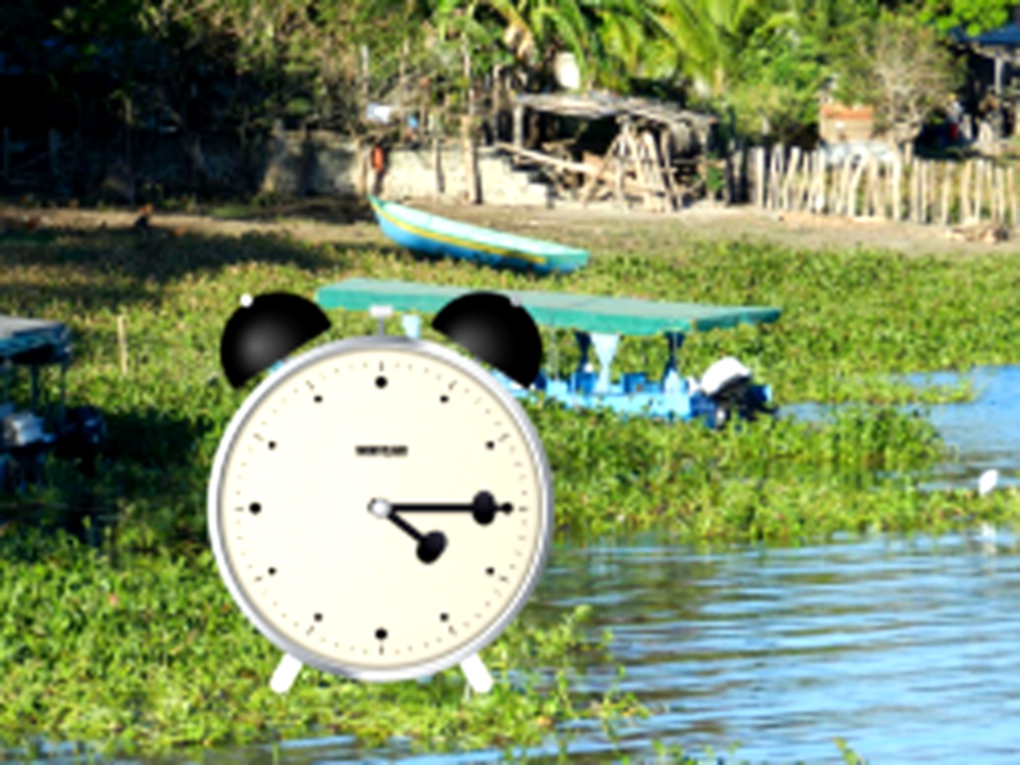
4:15
